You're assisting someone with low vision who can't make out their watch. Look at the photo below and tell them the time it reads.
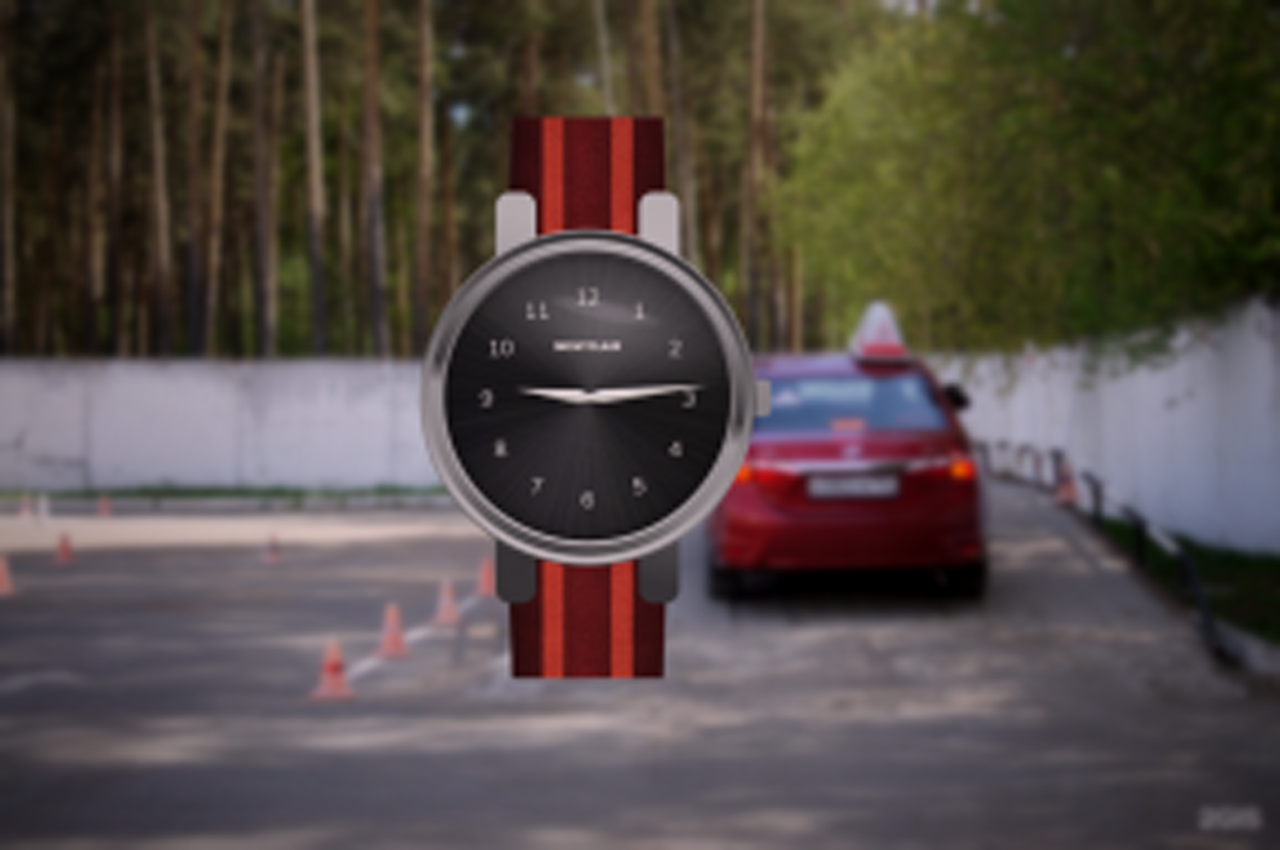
9:14
